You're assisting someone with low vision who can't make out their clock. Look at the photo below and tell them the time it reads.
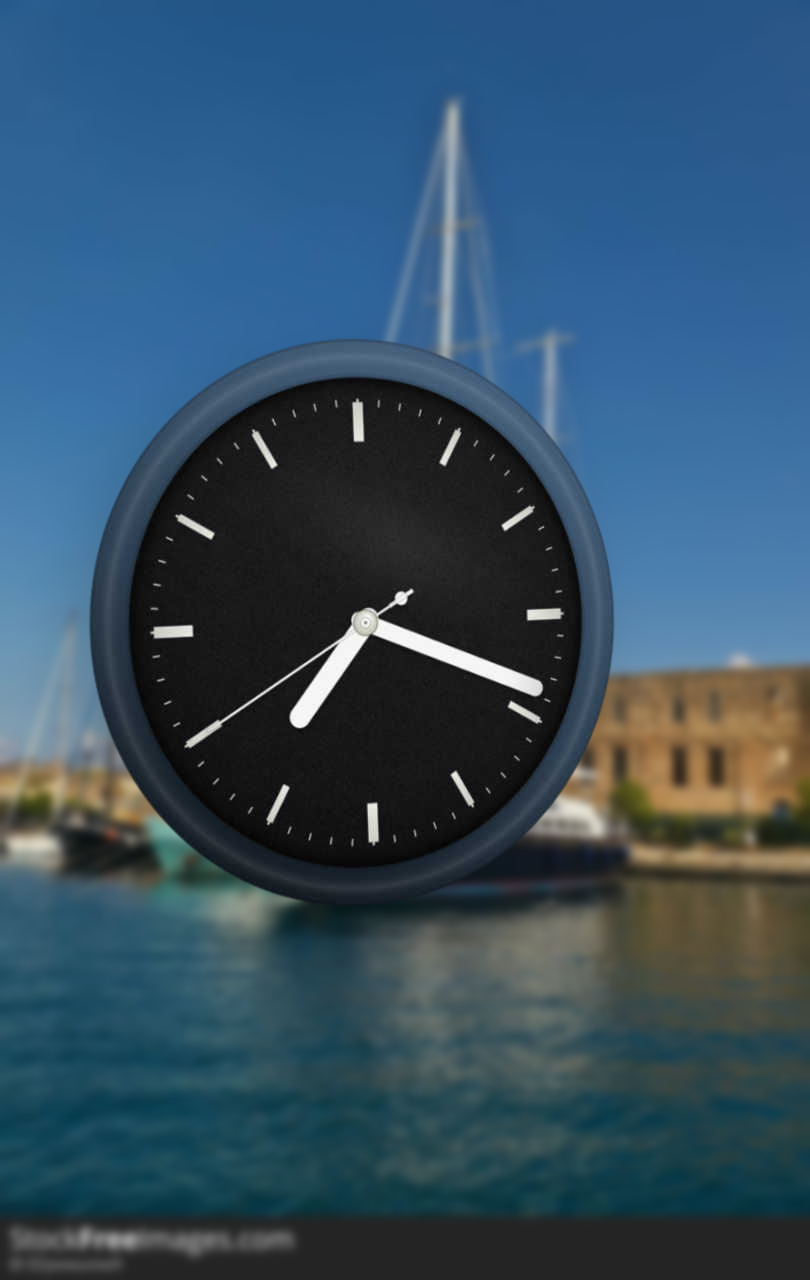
7:18:40
